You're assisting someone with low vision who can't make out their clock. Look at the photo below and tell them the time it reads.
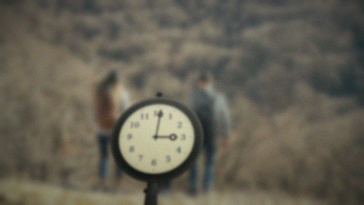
3:01
